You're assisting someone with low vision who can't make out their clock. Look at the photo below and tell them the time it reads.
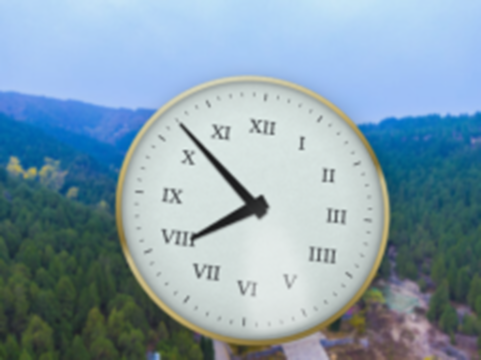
7:52
